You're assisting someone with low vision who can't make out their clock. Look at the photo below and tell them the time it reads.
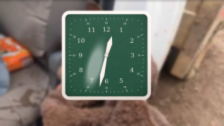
12:32
